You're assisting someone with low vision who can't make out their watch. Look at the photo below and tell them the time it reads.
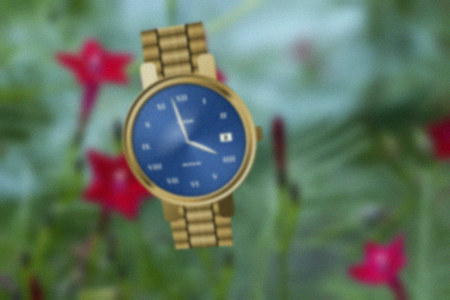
3:58
